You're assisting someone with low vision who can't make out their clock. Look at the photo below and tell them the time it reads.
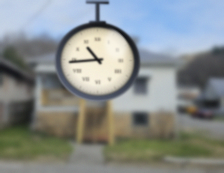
10:44
